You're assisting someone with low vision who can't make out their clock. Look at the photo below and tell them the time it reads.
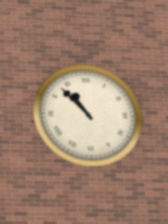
10:53
